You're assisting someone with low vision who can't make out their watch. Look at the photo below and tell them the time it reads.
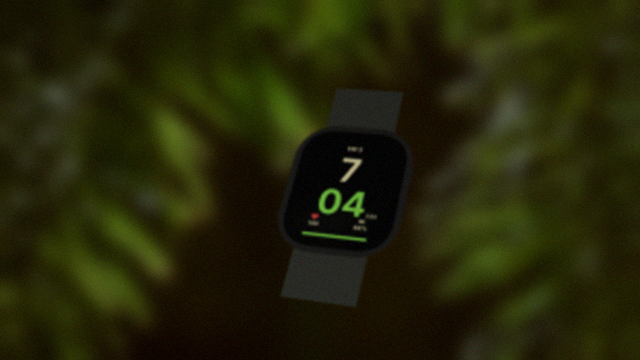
7:04
